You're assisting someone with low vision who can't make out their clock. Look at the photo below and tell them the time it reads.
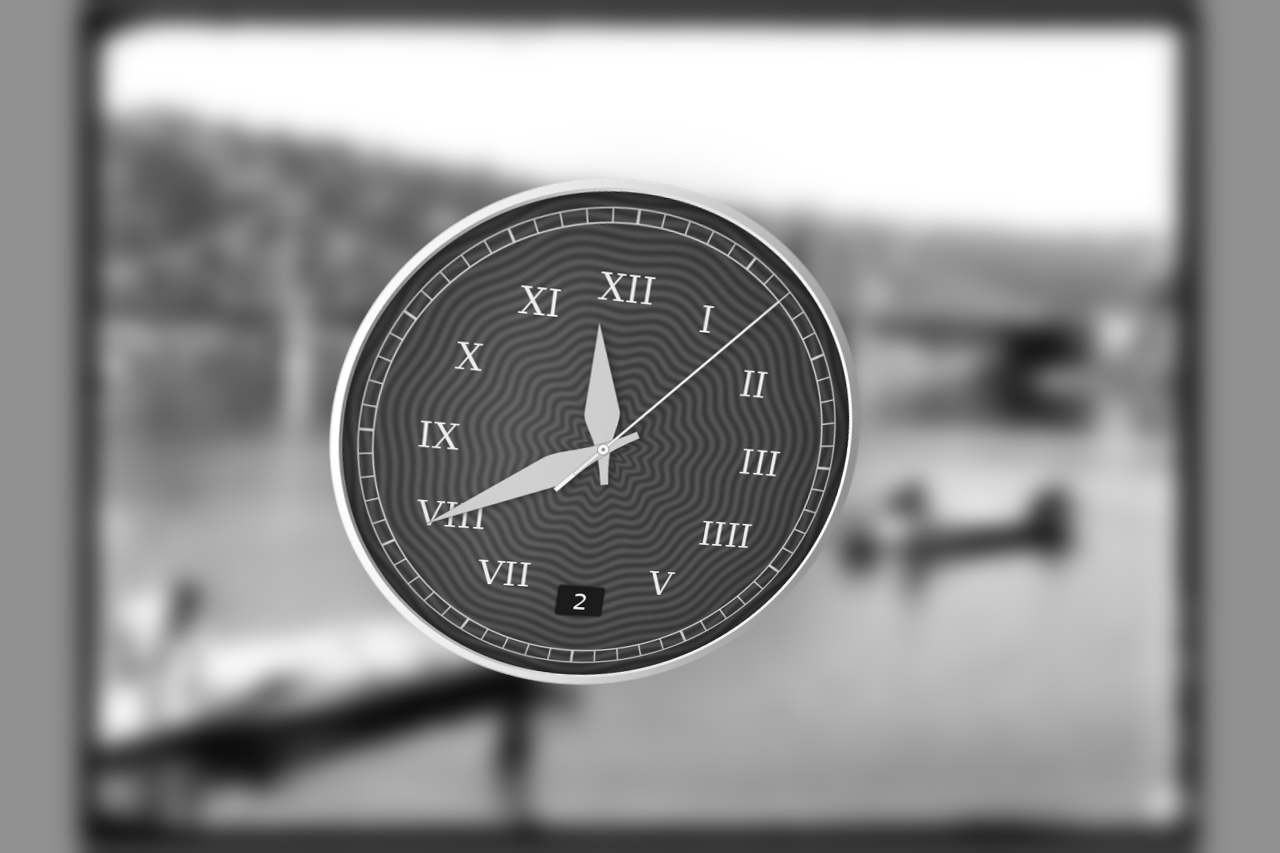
11:40:07
